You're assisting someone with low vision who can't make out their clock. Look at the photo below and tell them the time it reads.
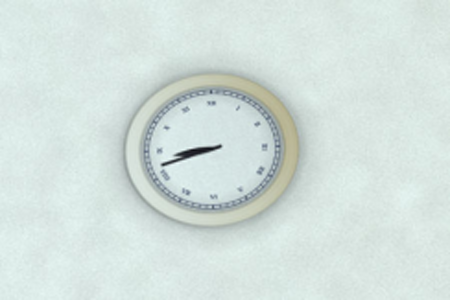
8:42
